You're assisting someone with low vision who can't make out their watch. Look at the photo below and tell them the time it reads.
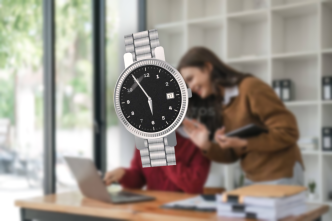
5:55
